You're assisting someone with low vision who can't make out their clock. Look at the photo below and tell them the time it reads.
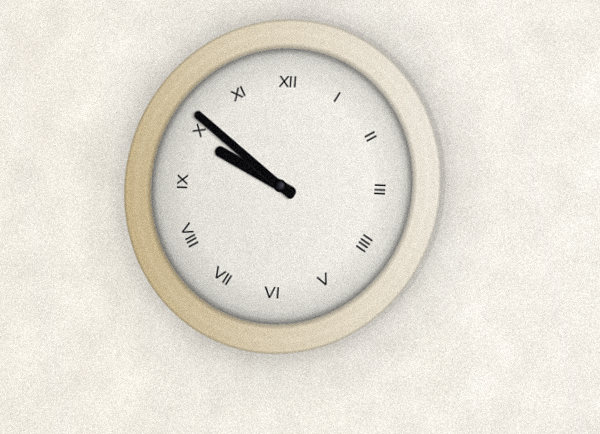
9:51
